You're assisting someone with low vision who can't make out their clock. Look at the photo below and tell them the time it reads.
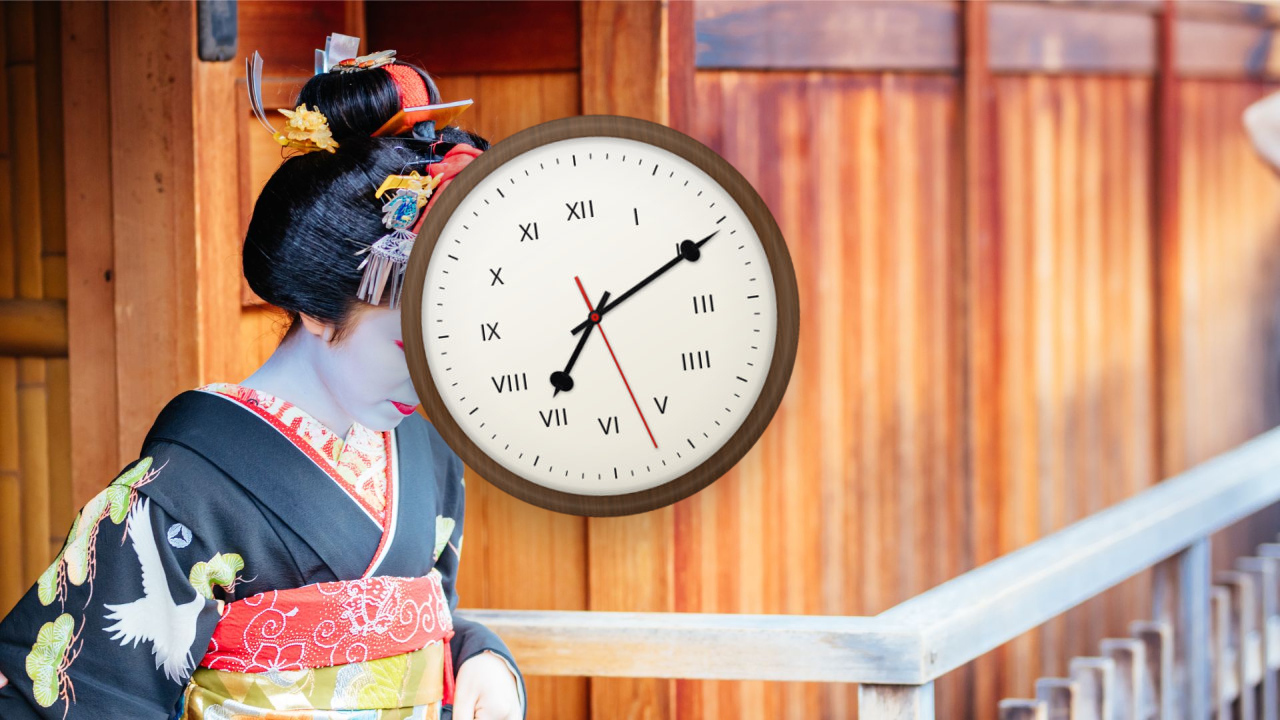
7:10:27
